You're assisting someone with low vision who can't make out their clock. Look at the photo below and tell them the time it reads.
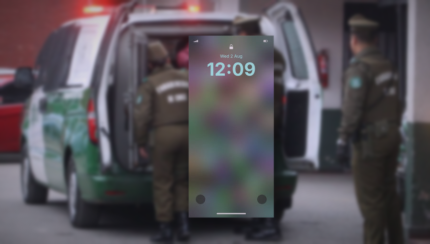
12:09
